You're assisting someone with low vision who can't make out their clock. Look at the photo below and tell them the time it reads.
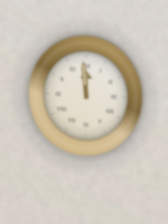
11:59
